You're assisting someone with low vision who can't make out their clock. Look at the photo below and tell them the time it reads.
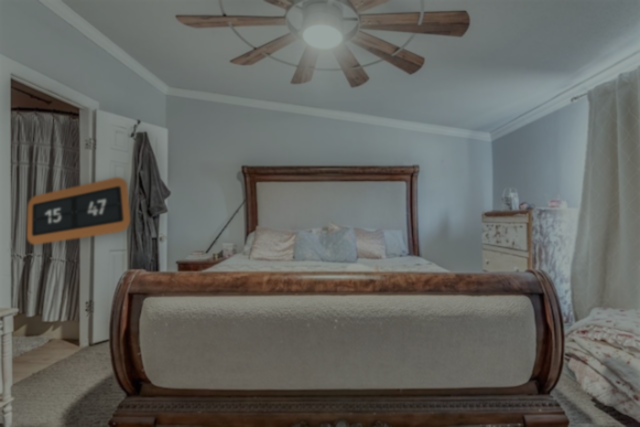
15:47
